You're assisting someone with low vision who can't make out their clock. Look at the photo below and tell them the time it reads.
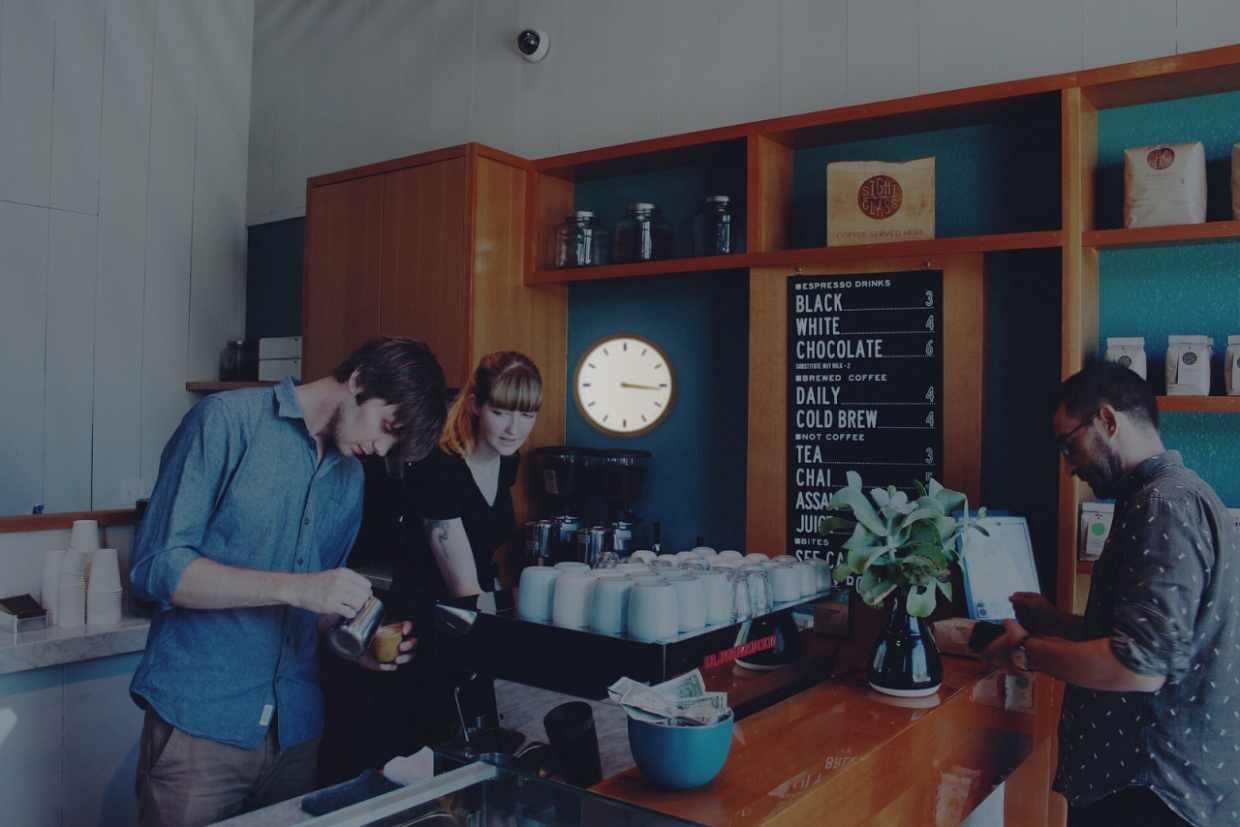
3:16
